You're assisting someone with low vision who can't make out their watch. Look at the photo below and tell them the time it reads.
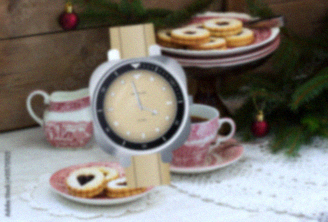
3:58
